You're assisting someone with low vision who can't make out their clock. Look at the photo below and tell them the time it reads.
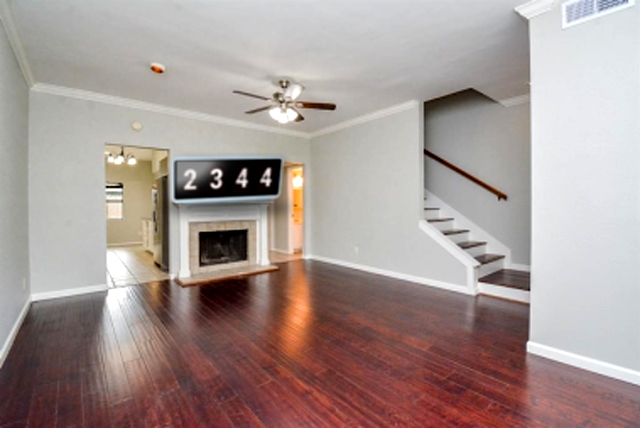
23:44
